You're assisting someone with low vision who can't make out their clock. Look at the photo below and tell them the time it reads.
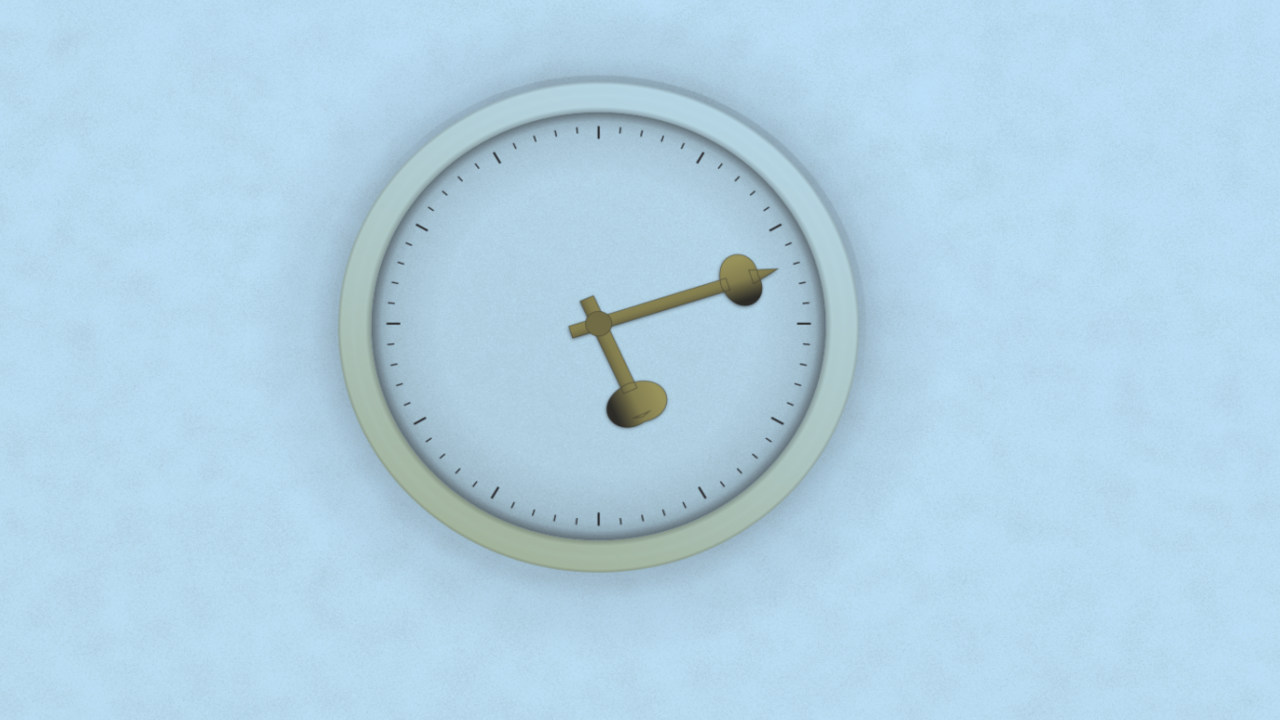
5:12
